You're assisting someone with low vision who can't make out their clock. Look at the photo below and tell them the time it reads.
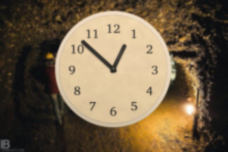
12:52
